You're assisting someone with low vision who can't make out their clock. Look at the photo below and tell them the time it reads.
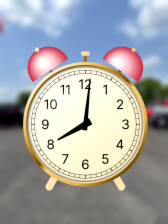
8:01
